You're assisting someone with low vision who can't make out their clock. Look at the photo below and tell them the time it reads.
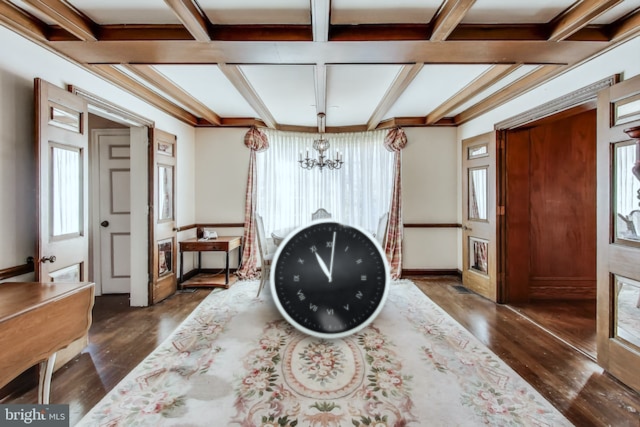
11:01
